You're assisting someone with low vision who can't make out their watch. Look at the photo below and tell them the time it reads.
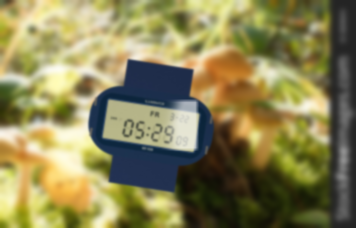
5:29
